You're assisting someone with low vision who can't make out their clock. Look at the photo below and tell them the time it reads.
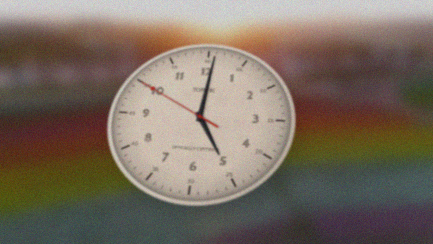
5:00:50
